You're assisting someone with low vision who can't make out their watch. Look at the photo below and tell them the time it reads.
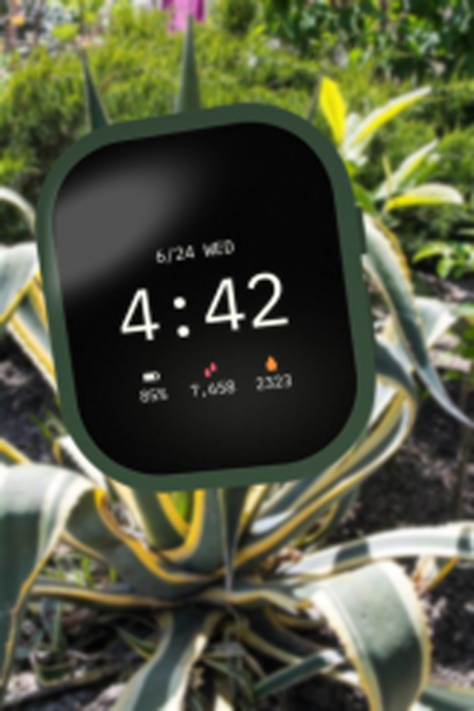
4:42
